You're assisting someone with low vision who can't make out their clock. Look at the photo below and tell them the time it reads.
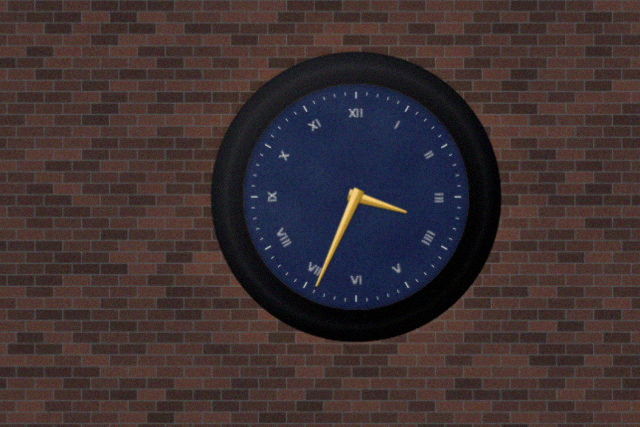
3:34
